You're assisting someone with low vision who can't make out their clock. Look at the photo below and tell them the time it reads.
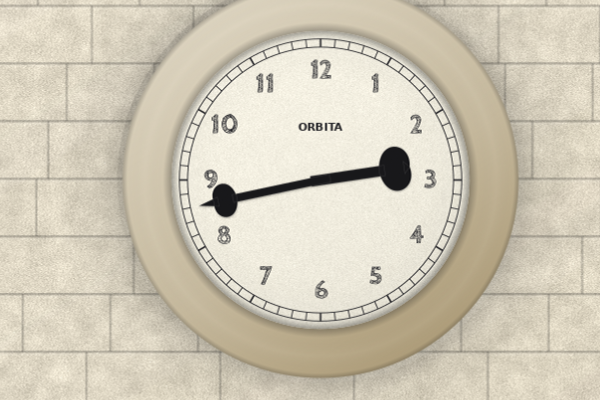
2:43
